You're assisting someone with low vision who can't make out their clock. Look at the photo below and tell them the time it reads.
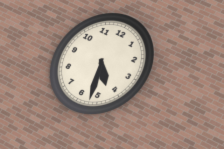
4:27
